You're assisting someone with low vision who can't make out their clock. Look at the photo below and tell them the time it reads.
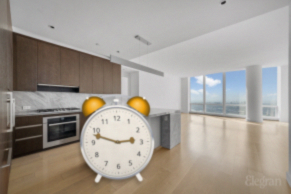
2:48
